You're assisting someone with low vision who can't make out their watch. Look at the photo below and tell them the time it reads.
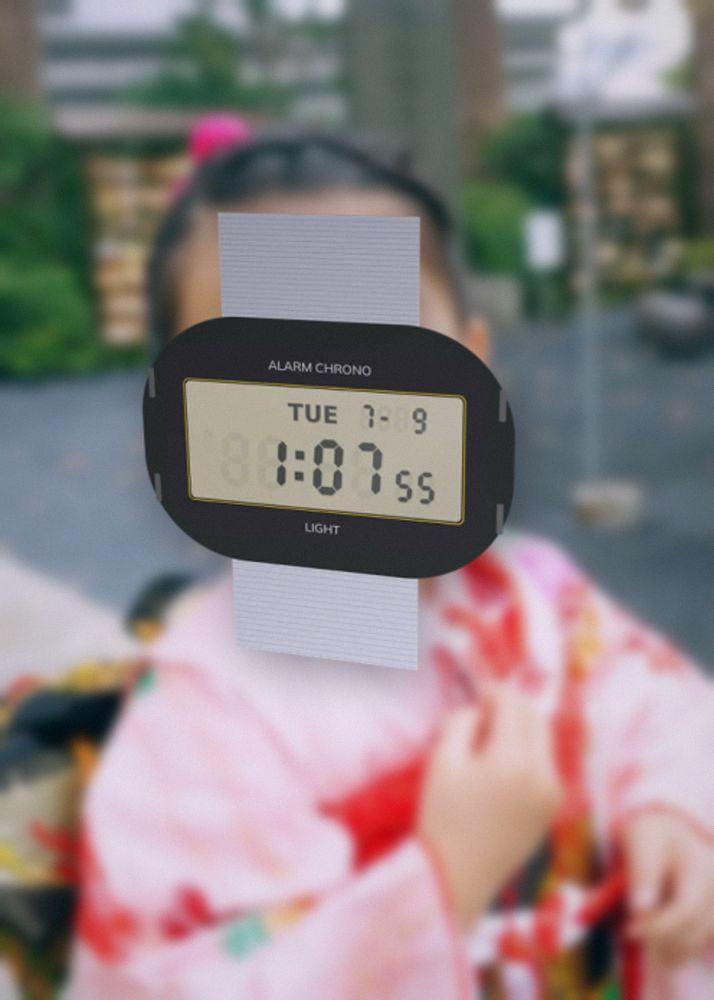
1:07:55
